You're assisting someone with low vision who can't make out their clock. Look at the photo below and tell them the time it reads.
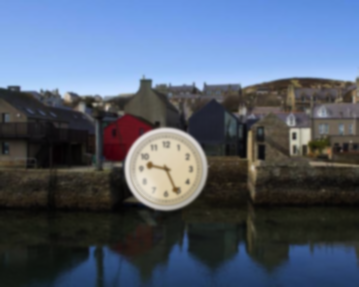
9:26
